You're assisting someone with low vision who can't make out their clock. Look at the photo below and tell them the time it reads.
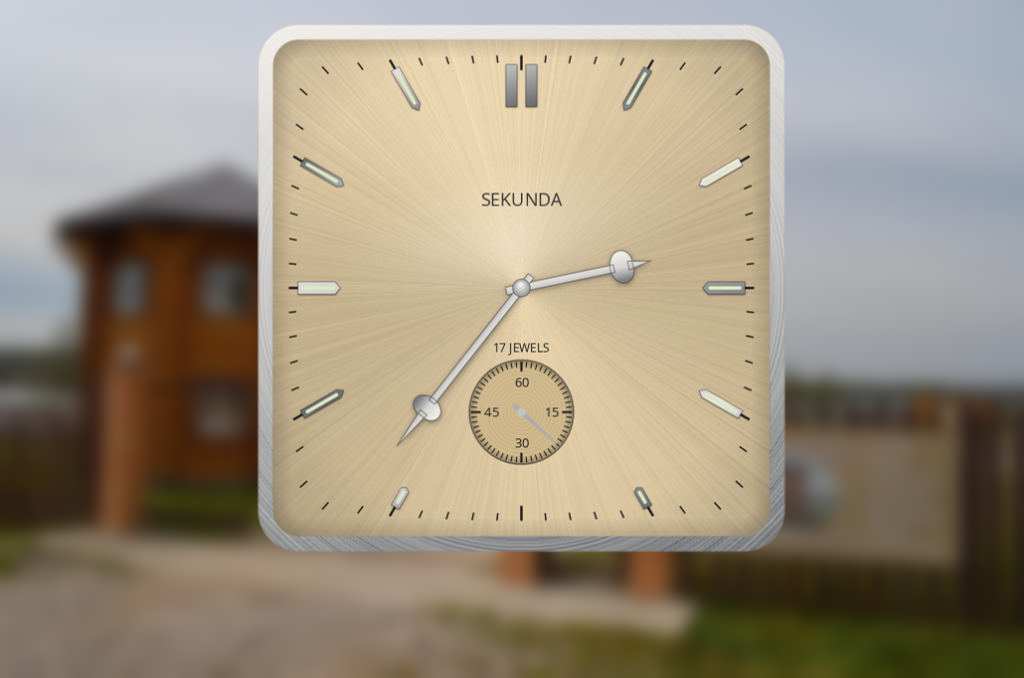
2:36:22
